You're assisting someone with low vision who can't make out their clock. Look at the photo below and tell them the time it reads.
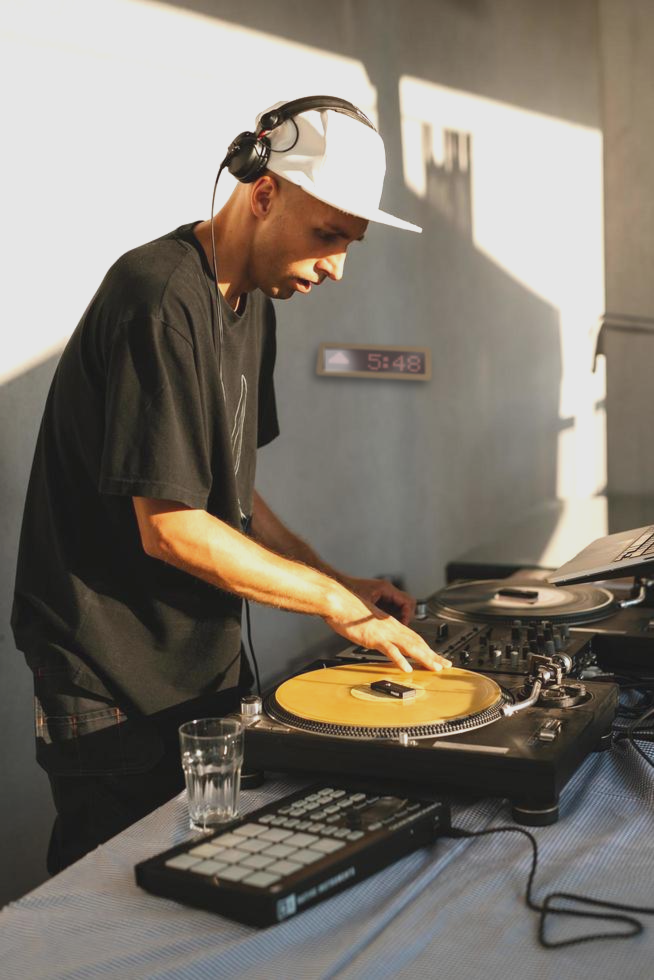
5:48
